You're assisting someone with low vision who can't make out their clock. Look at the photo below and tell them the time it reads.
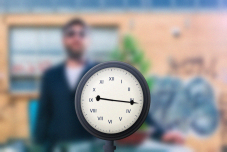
9:16
